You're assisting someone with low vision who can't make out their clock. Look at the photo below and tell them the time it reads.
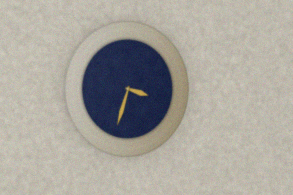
3:33
